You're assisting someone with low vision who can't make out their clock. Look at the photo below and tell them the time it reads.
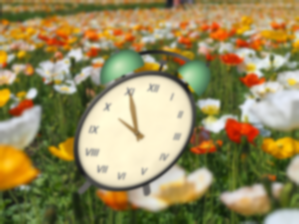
9:55
